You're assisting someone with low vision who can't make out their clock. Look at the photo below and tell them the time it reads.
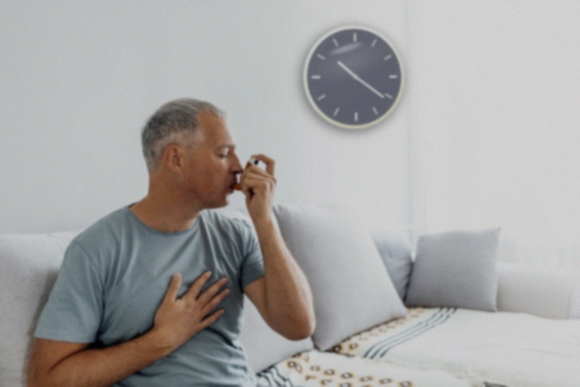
10:21
